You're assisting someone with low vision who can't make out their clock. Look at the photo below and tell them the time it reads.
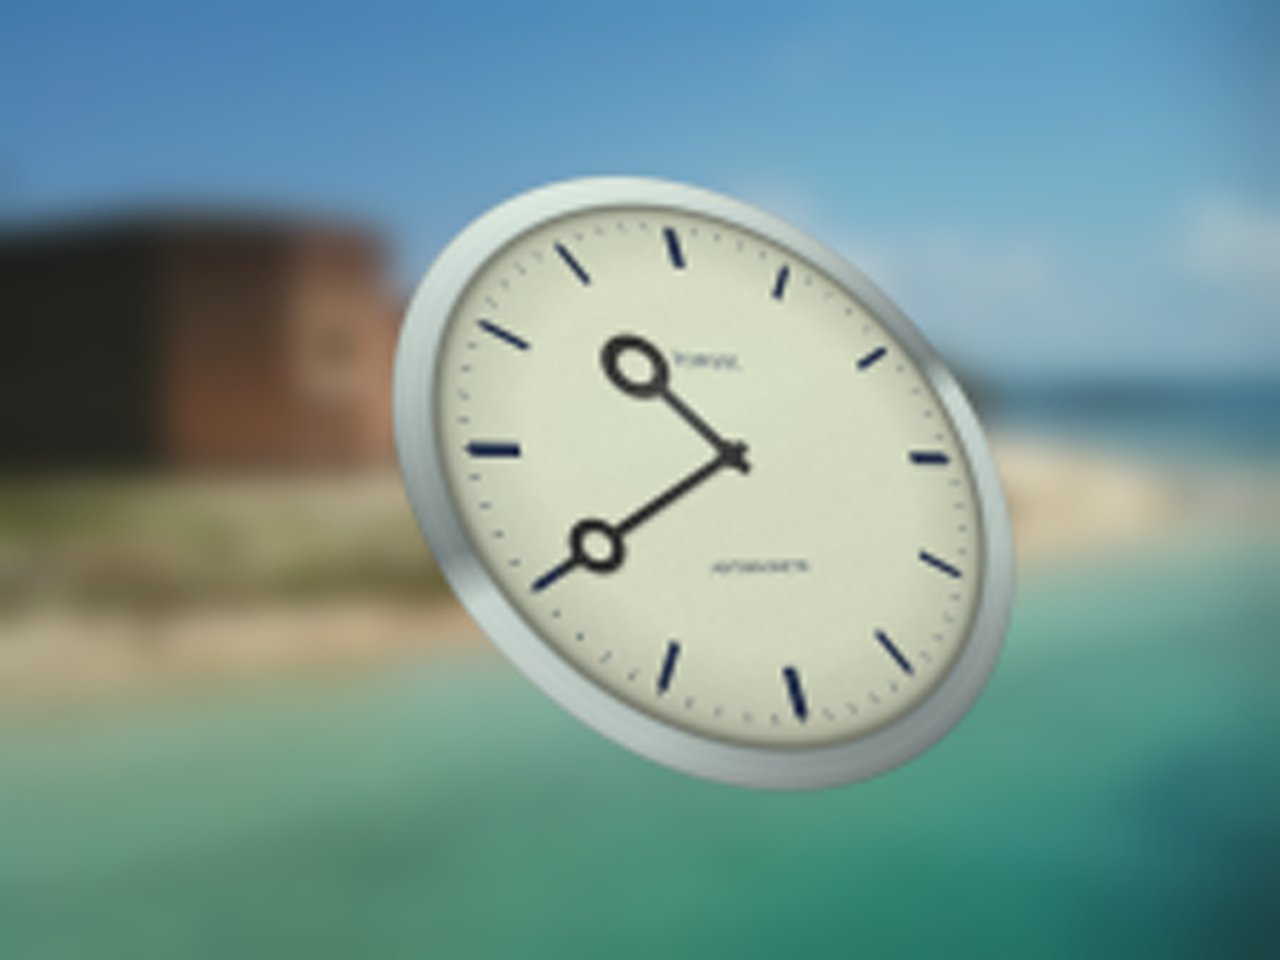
10:40
